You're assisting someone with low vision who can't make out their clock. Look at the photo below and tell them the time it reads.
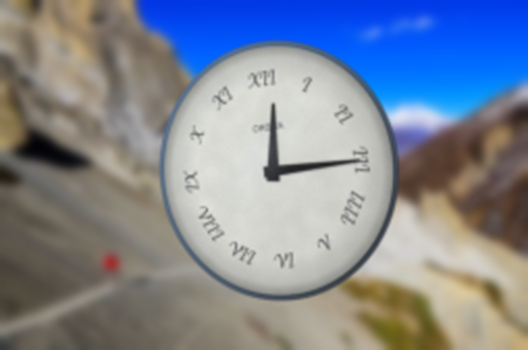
12:15
